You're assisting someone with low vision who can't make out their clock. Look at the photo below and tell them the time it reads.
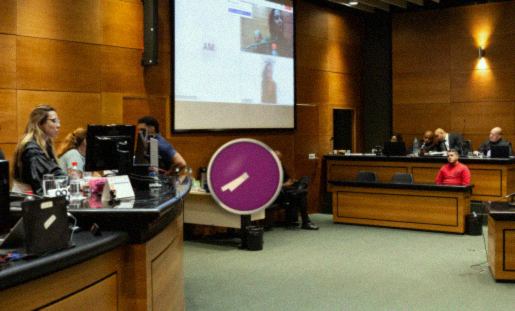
7:40
